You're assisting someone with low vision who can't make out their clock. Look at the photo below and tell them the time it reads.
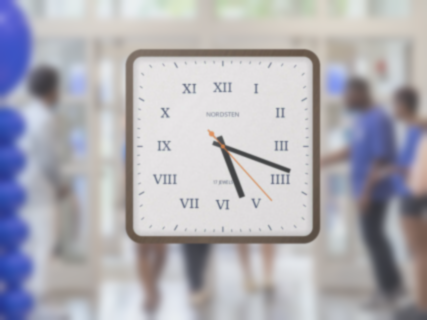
5:18:23
